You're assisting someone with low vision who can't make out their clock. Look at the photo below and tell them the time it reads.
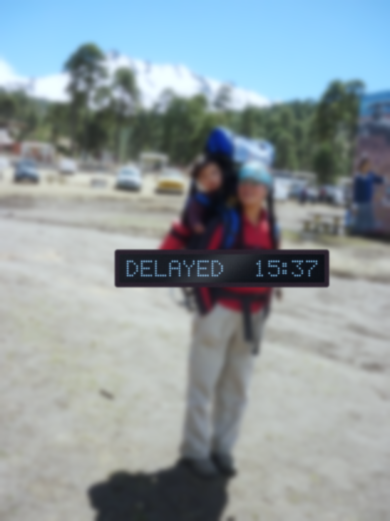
15:37
